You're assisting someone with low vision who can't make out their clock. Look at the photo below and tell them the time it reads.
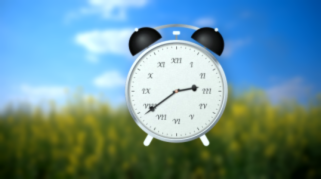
2:39
